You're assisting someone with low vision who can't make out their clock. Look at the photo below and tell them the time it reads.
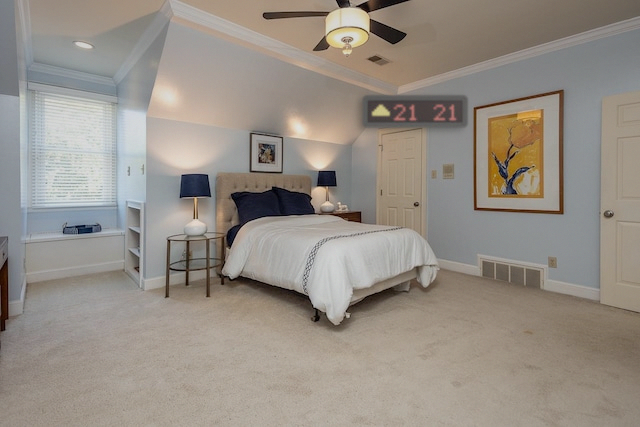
21:21
